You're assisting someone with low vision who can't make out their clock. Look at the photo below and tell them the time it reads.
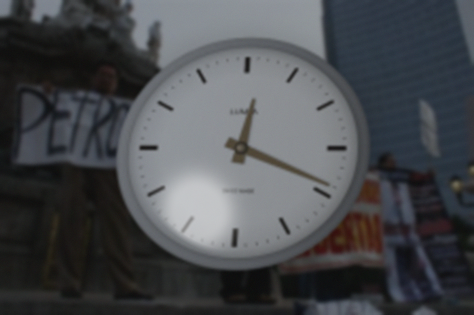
12:19
